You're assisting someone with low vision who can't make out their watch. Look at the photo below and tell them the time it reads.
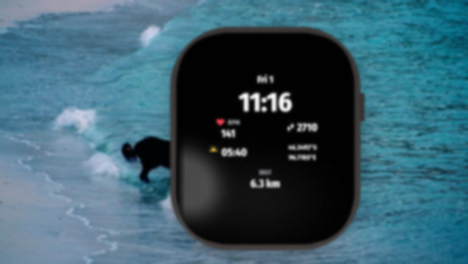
11:16
